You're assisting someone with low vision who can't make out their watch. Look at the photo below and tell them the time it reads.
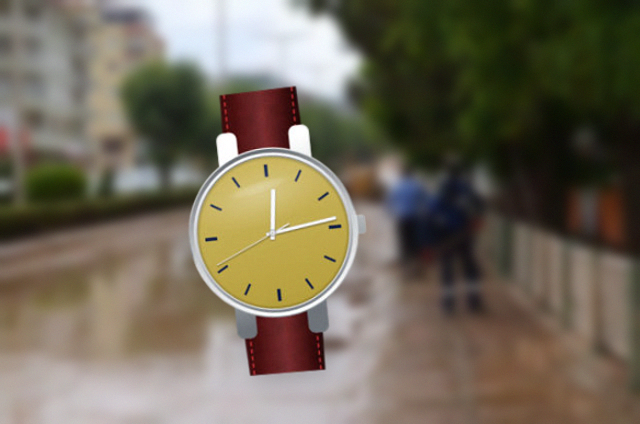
12:13:41
